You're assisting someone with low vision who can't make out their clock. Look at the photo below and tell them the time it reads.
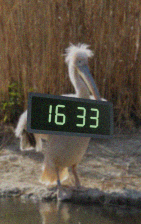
16:33
